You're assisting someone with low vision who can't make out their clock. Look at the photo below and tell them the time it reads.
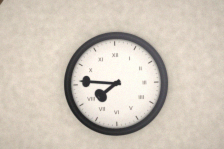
7:46
